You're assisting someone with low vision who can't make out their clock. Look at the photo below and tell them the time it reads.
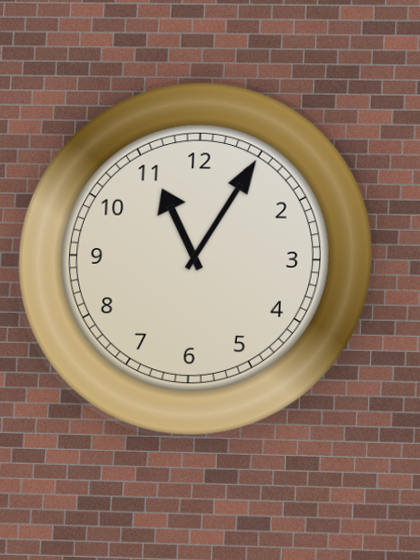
11:05
